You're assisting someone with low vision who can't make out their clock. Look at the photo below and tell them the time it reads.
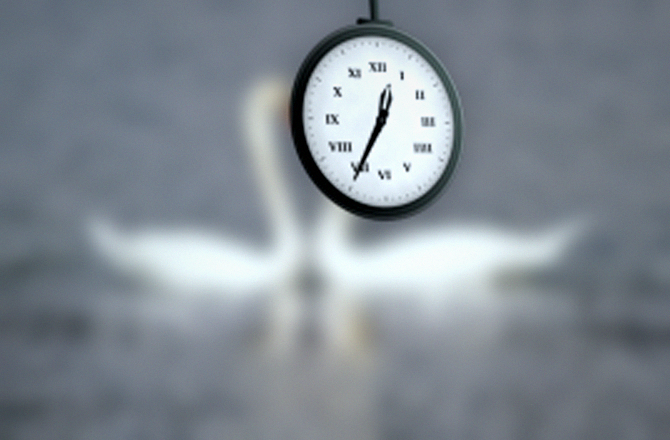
12:35
